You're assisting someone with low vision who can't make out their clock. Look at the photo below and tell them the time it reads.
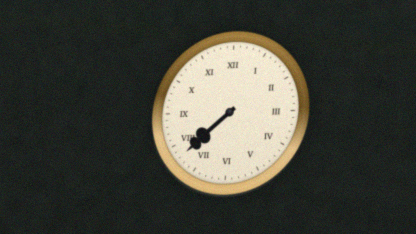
7:38
